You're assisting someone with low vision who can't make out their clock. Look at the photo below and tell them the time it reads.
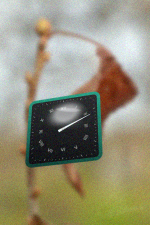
2:11
